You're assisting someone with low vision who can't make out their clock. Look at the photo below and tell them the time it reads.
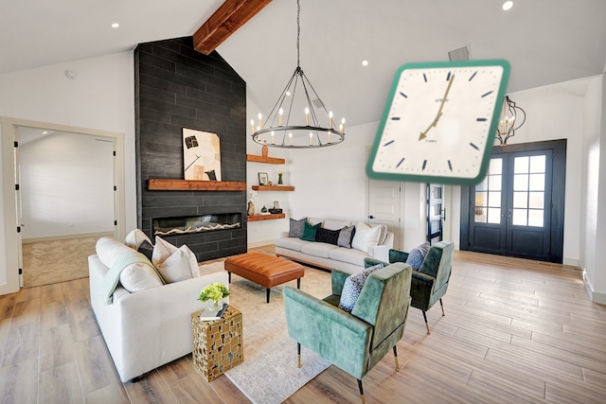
7:01
